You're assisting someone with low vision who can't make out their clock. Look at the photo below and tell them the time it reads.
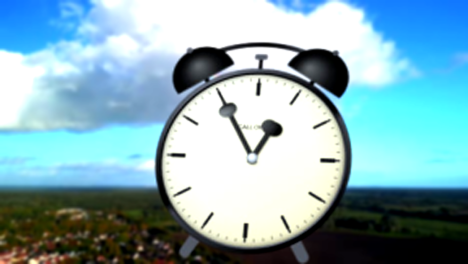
12:55
